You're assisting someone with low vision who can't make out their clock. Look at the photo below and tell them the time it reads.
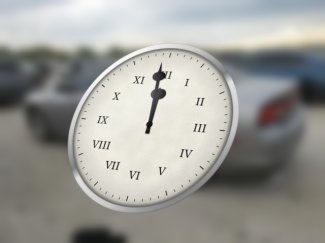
11:59
